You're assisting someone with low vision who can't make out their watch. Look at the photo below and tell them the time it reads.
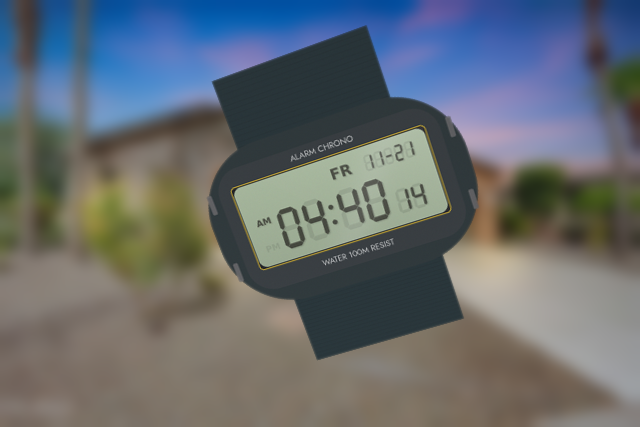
4:40:14
